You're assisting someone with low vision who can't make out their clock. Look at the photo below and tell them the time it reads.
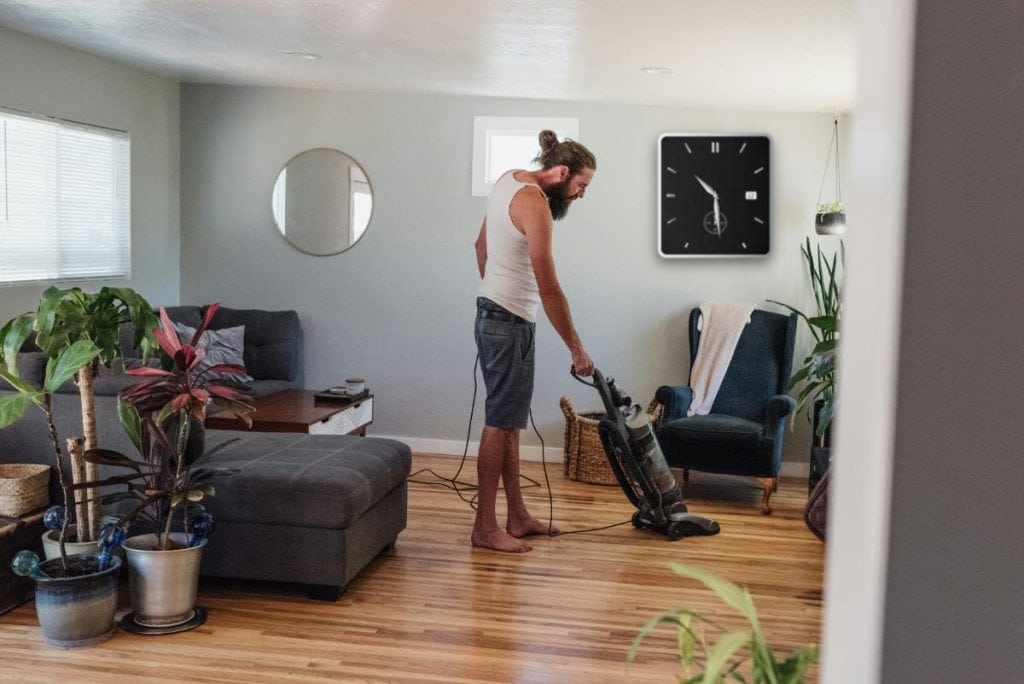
10:29
